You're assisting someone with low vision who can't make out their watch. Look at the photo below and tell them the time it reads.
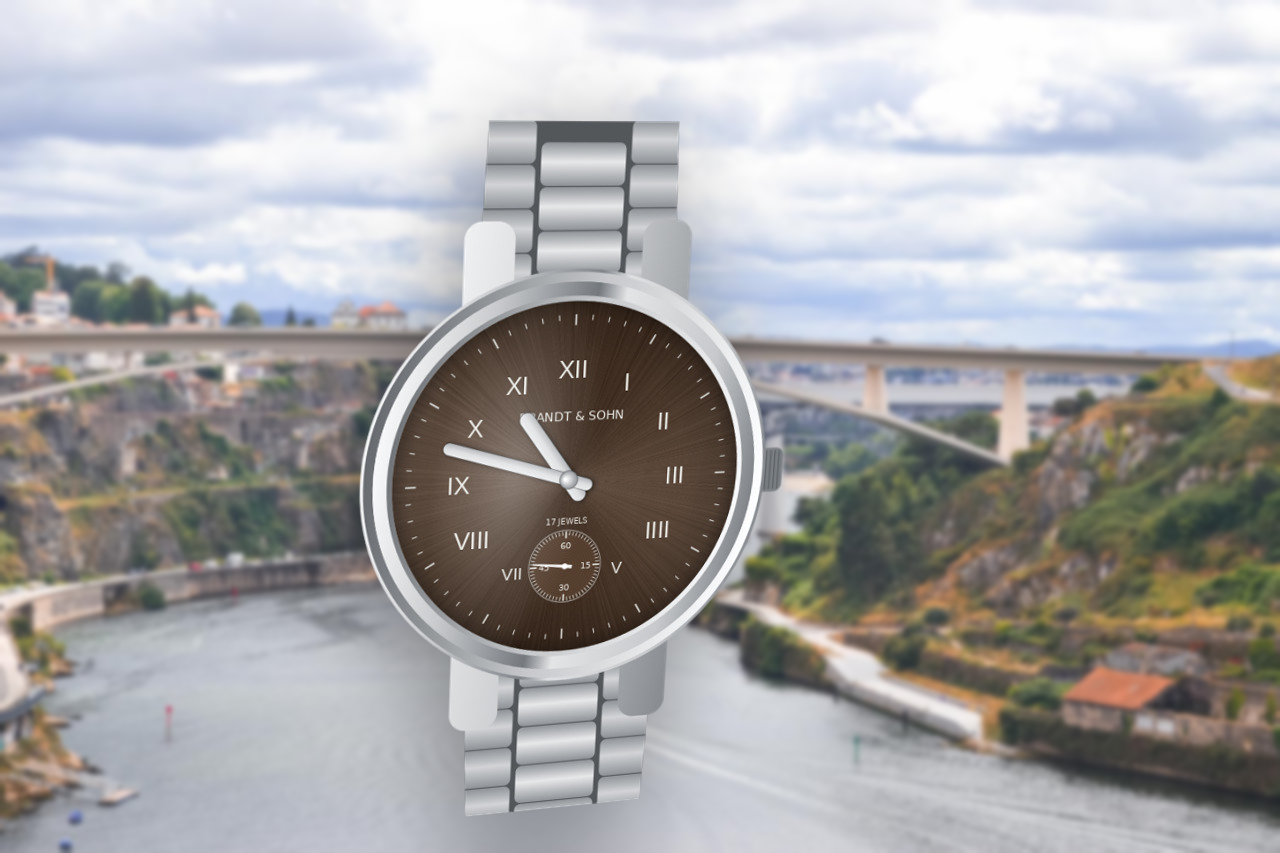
10:47:46
